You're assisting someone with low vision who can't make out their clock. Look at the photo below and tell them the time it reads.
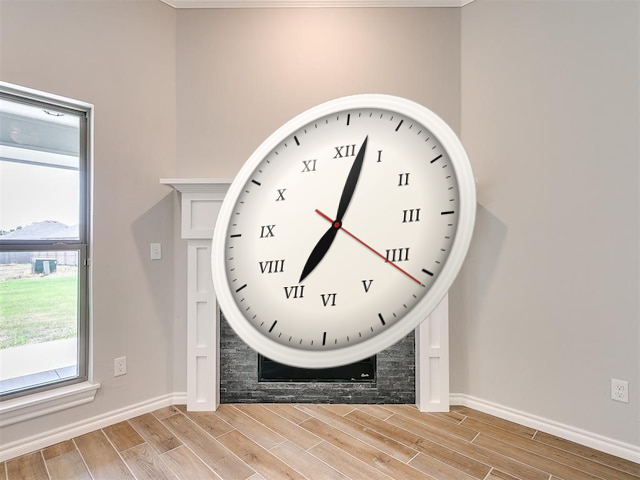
7:02:21
